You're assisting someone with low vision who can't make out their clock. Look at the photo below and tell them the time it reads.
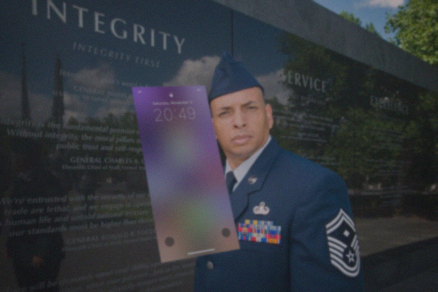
20:49
